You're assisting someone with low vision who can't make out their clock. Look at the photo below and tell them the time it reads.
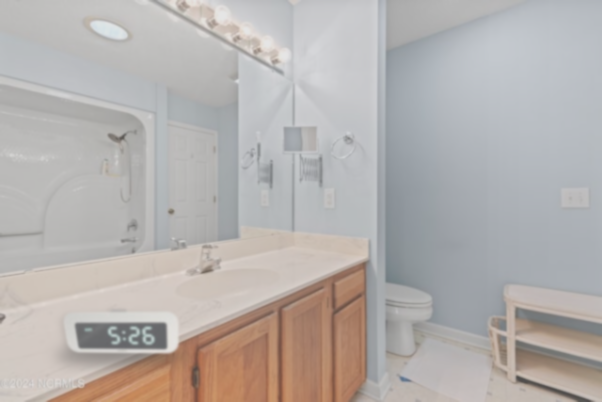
5:26
